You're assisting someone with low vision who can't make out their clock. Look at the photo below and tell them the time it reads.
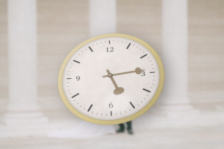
5:14
